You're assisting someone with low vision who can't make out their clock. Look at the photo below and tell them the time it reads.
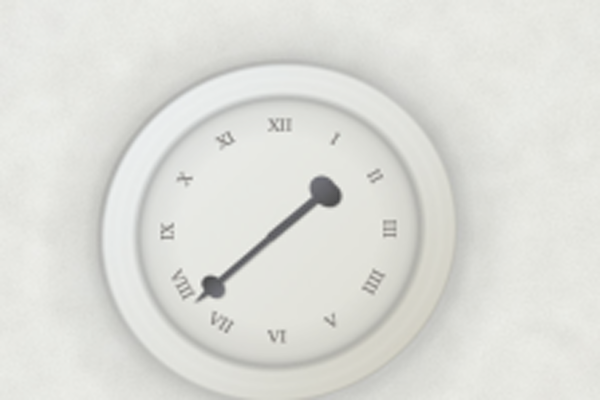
1:38
